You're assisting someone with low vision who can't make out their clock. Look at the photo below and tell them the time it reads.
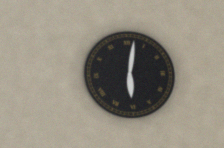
6:02
